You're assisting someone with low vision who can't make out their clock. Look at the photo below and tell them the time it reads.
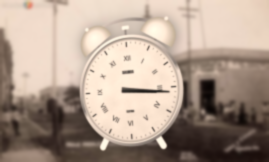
3:16
